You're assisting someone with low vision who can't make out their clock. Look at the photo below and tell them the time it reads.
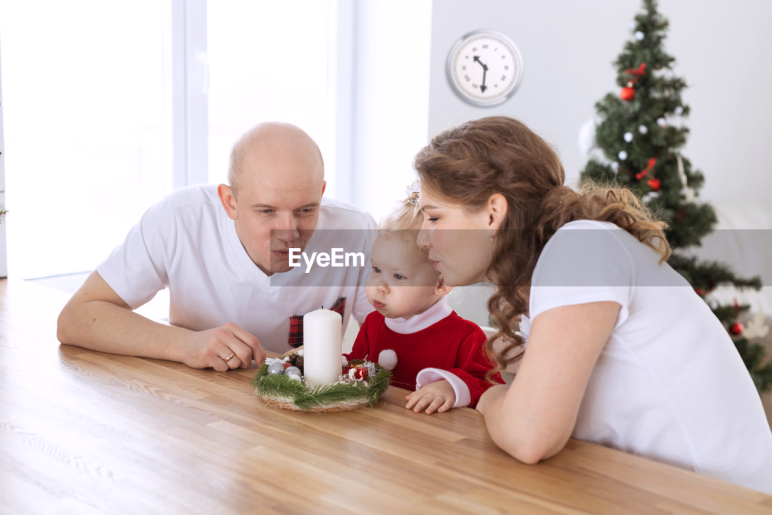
10:31
